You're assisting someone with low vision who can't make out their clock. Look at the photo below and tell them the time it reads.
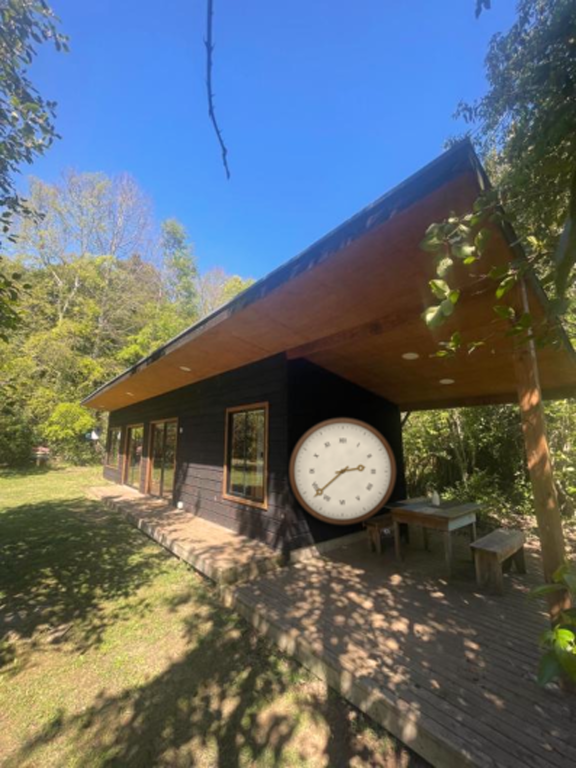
2:38
